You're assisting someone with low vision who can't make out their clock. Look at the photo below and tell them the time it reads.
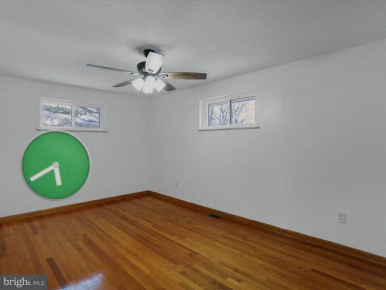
5:40
